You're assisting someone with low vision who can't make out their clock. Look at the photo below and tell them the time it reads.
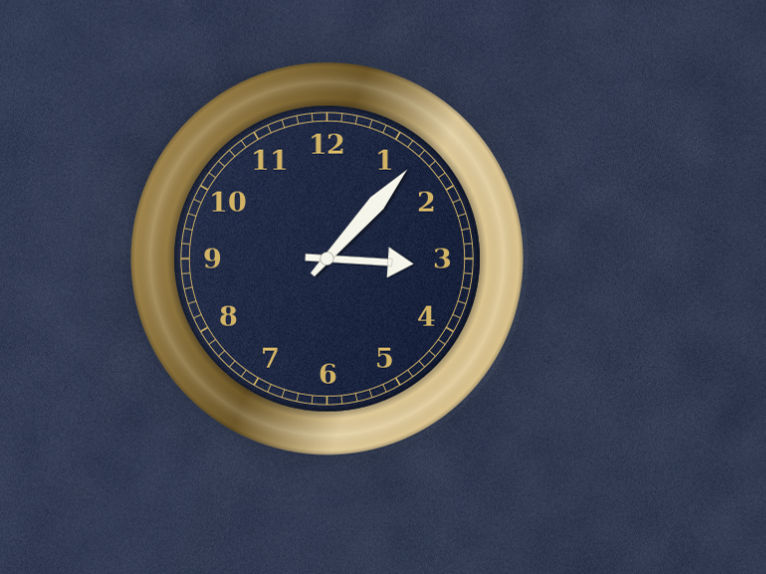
3:07
